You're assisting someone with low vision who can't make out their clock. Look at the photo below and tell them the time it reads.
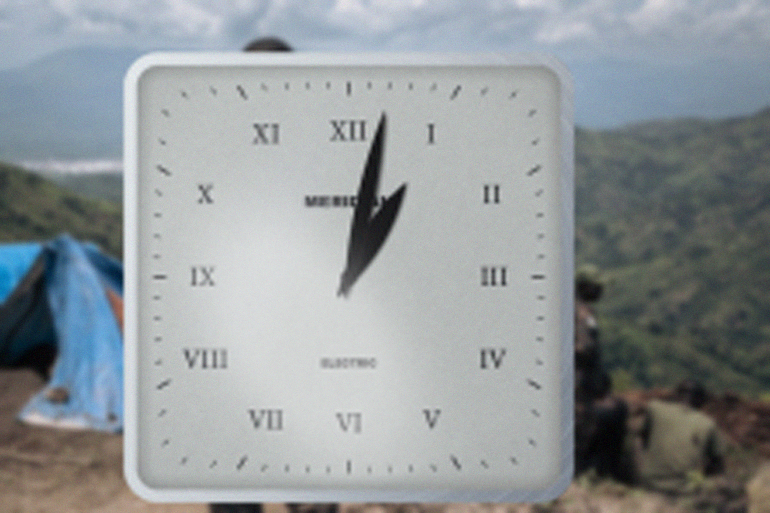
1:02
